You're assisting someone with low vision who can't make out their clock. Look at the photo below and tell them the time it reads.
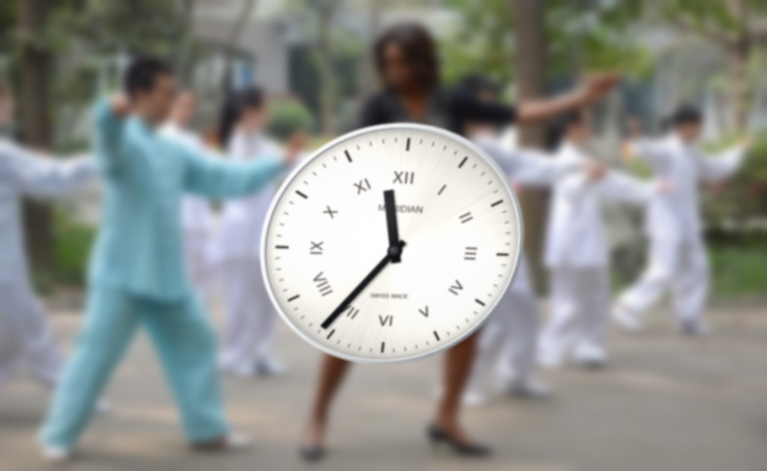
11:36
